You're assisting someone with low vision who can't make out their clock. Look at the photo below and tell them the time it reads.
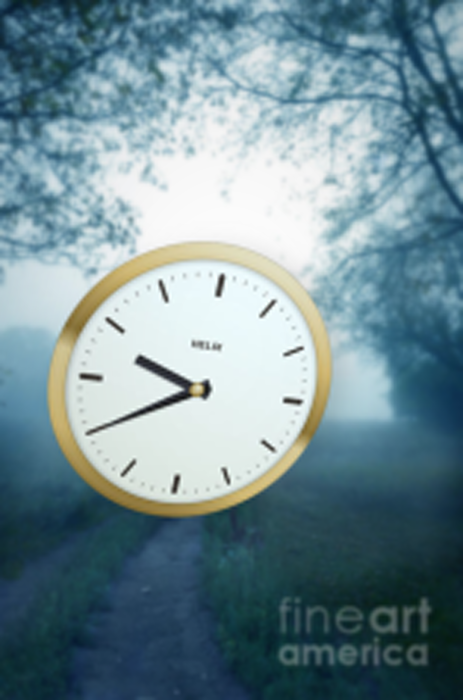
9:40
